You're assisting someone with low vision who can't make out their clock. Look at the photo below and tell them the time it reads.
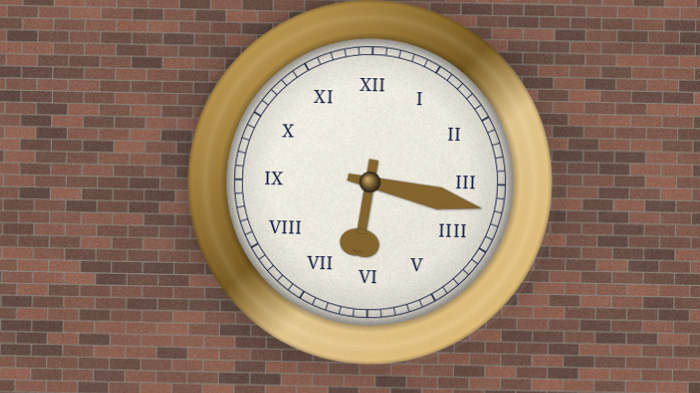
6:17
